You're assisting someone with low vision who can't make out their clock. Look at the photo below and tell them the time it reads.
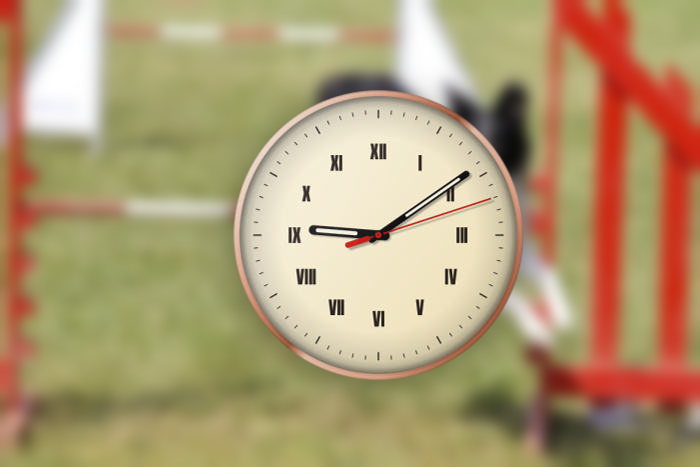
9:09:12
